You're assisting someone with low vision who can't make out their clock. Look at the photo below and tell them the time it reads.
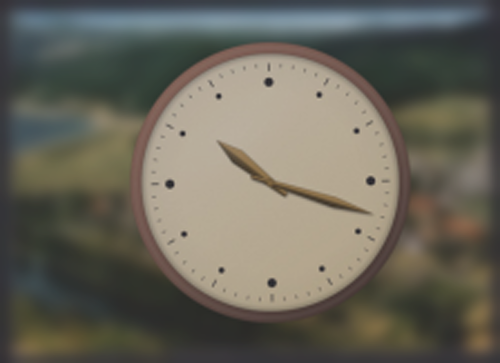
10:18
